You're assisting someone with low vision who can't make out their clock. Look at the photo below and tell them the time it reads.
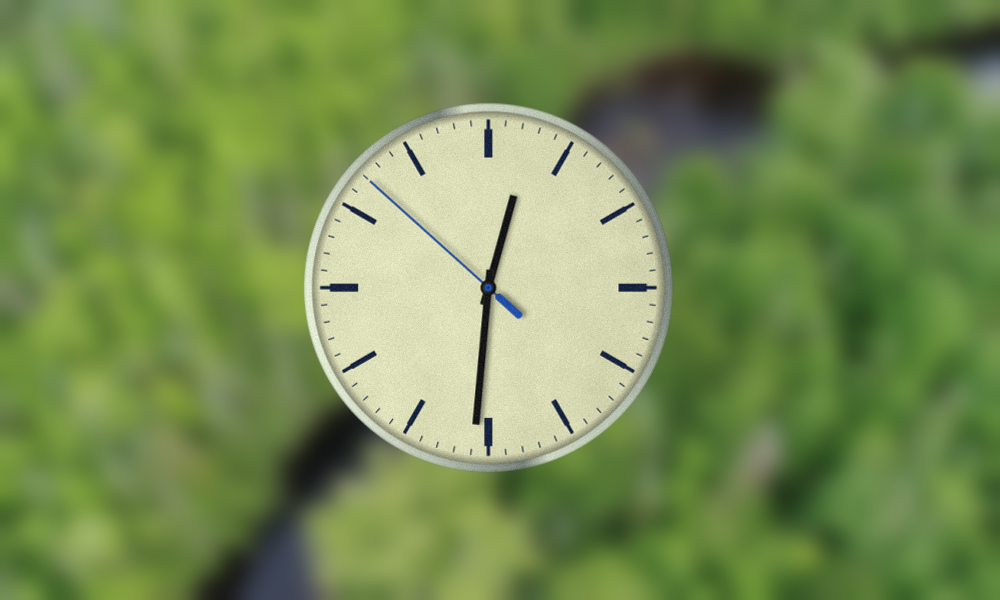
12:30:52
